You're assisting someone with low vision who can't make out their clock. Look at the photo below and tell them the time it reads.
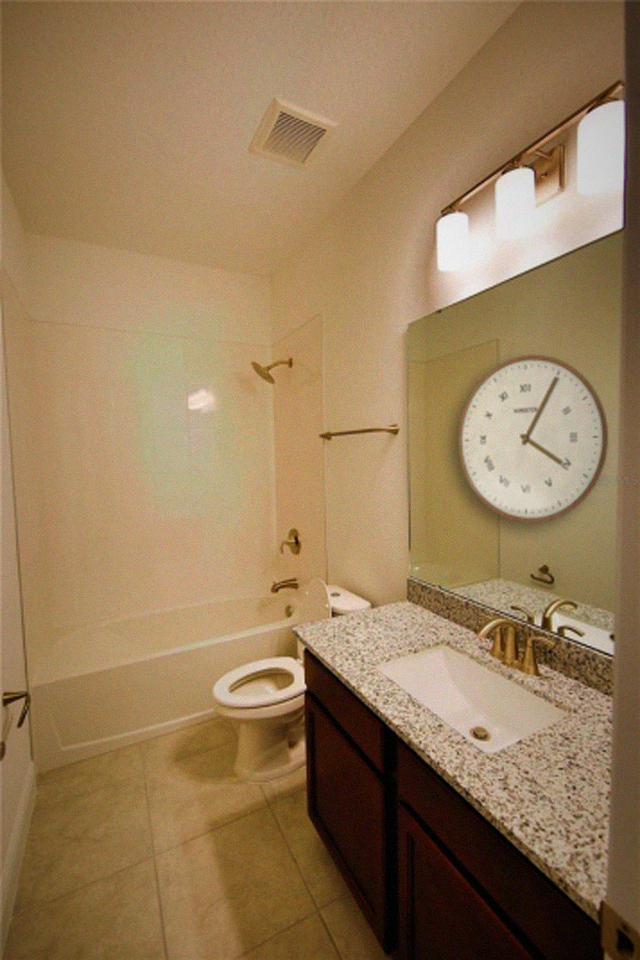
4:05
